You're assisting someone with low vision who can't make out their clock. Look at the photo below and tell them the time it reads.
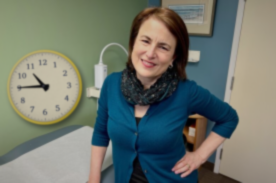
10:45
